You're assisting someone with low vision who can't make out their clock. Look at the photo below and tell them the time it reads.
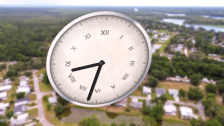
8:32
